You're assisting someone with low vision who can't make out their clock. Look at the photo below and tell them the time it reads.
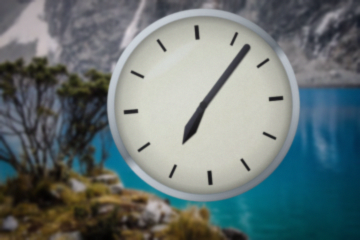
7:07
